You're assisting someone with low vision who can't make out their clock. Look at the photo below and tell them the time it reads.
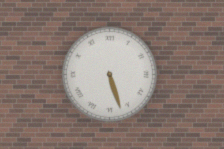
5:27
